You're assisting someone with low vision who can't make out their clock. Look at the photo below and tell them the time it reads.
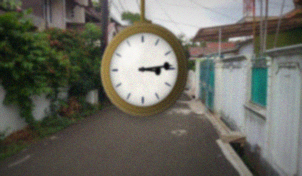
3:14
